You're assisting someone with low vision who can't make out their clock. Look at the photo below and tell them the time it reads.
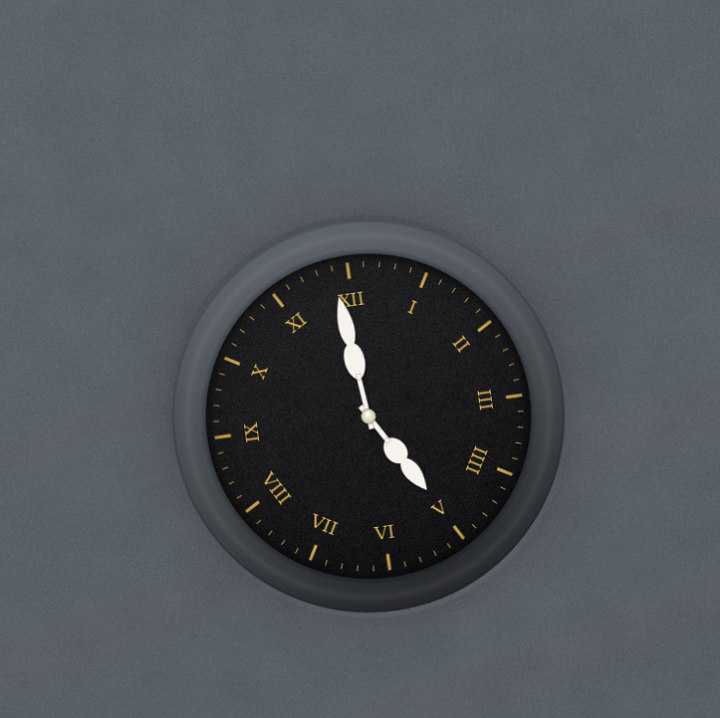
4:59
